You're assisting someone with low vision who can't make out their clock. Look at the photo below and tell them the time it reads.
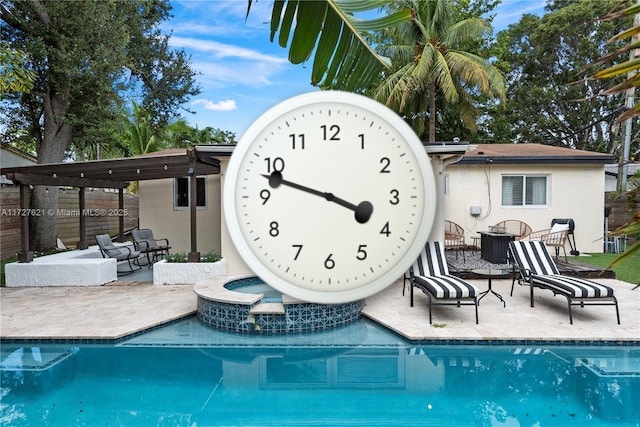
3:48
